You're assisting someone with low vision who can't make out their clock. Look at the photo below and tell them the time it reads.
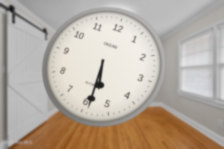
5:29
